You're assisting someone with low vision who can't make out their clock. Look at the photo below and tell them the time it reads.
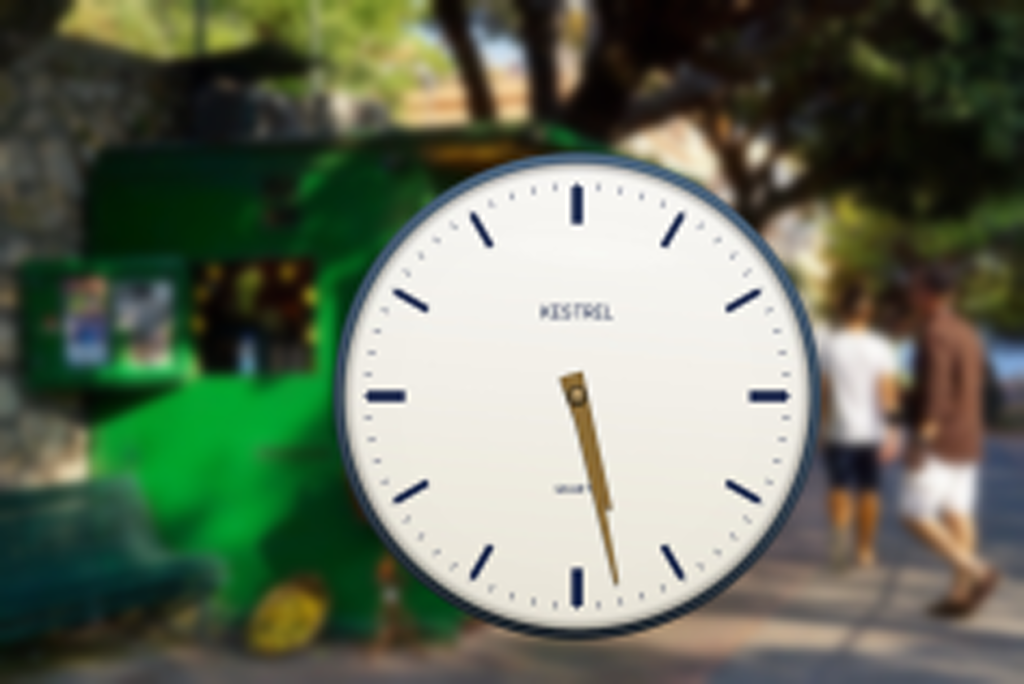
5:28
